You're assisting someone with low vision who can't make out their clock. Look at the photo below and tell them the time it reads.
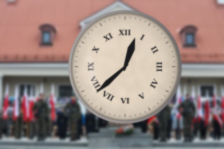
12:38
